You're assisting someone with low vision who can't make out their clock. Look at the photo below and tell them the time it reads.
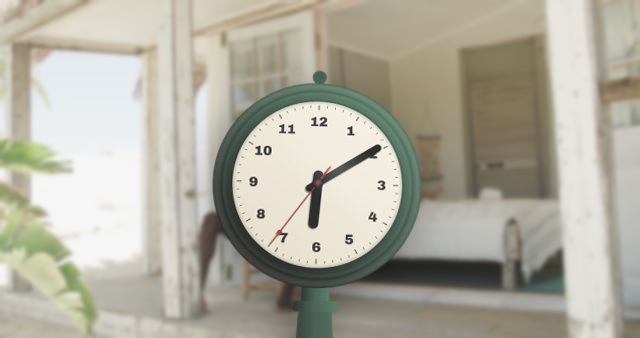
6:09:36
